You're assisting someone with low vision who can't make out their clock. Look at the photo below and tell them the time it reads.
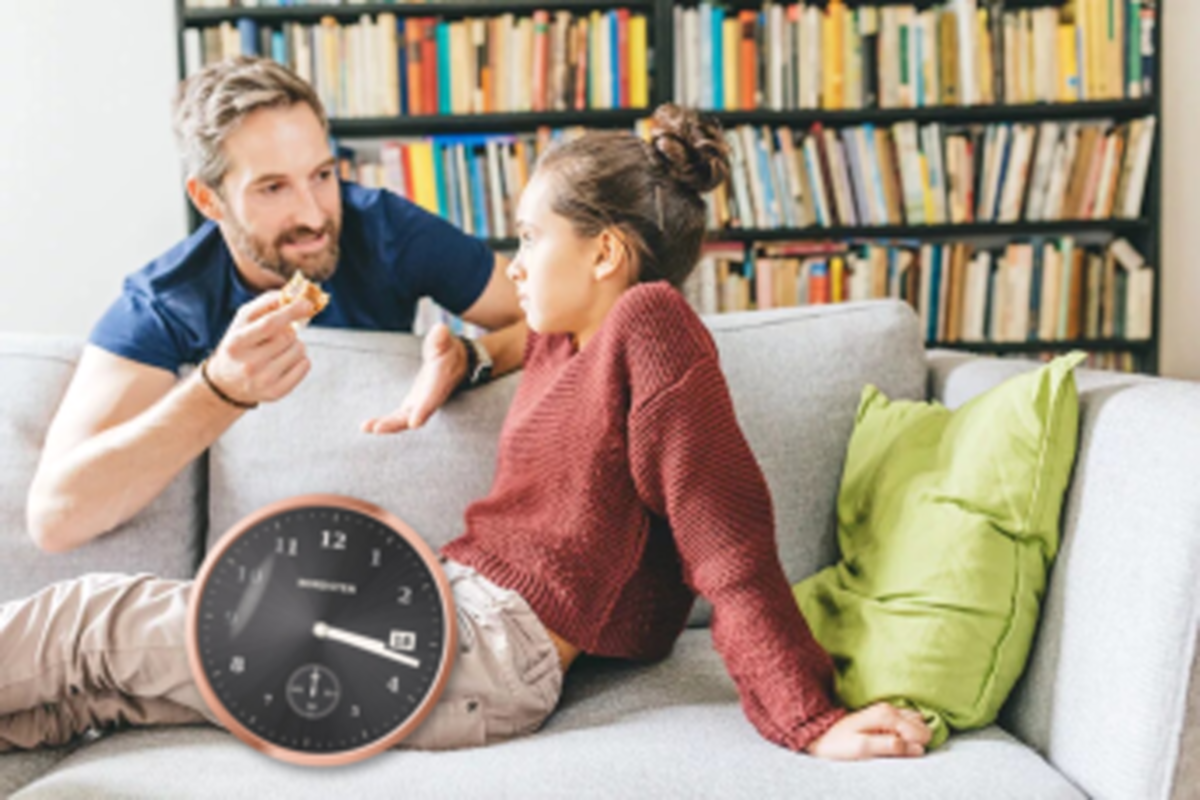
3:17
